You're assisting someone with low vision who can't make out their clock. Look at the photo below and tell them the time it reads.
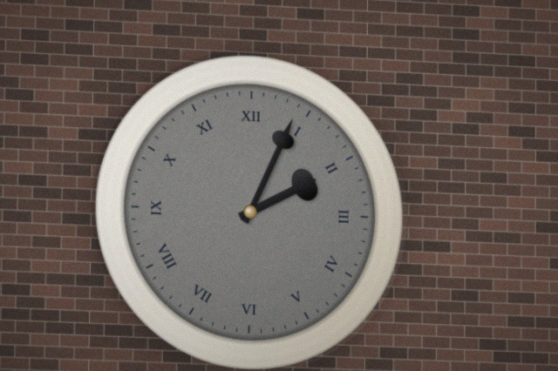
2:04
